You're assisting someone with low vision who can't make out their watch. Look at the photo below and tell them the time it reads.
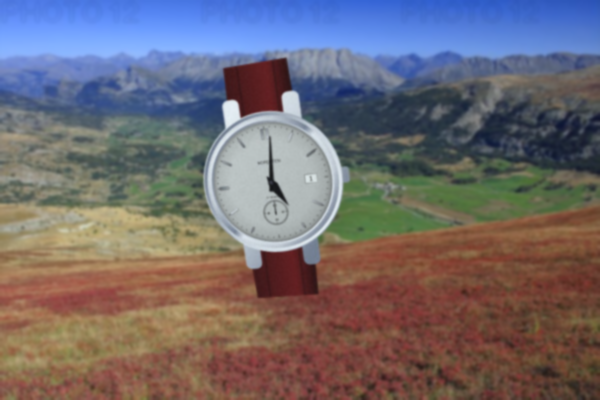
5:01
